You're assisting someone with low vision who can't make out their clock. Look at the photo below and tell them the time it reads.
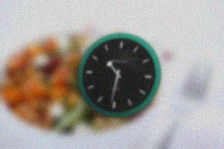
10:31
